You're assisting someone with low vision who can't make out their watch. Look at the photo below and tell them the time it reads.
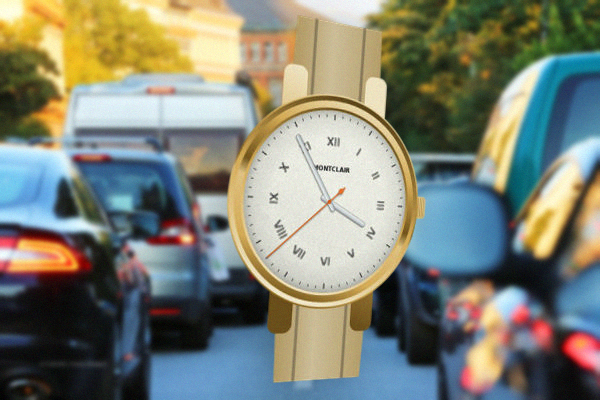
3:54:38
